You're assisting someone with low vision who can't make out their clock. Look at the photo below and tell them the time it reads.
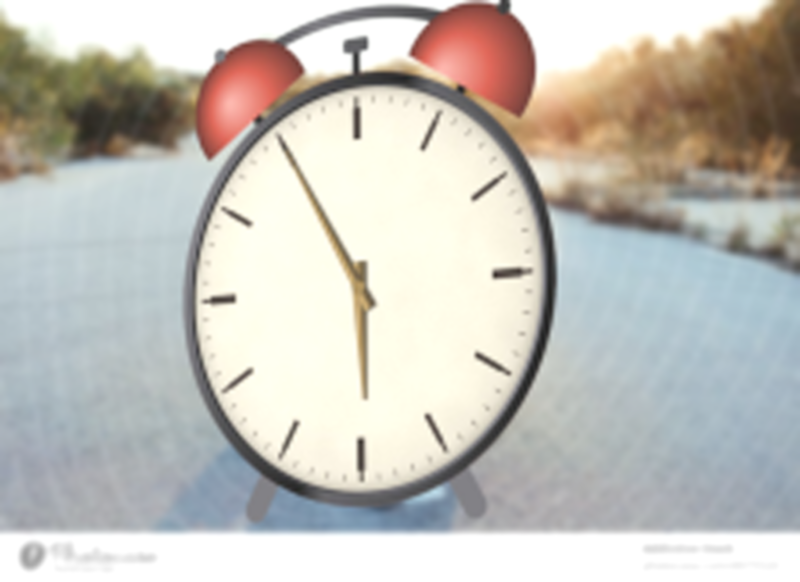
5:55
